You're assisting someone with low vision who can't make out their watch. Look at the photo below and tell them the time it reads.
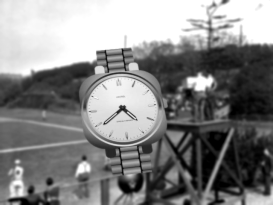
4:39
